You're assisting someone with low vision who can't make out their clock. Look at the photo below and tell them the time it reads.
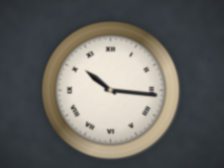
10:16
